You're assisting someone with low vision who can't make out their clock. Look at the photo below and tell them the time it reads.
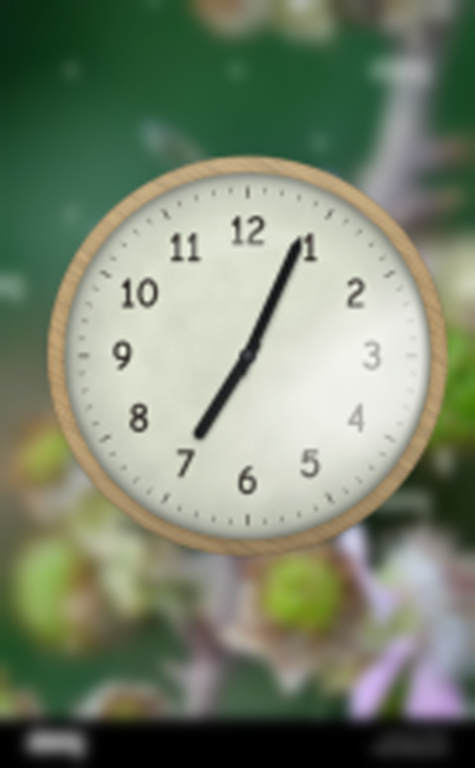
7:04
